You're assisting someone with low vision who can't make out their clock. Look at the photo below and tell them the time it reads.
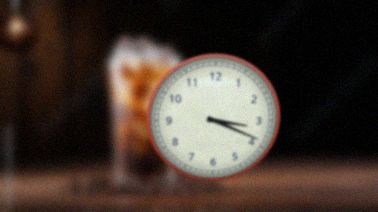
3:19
